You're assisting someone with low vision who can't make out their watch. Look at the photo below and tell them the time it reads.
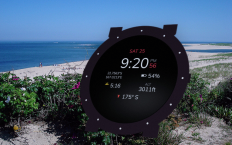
9:20
